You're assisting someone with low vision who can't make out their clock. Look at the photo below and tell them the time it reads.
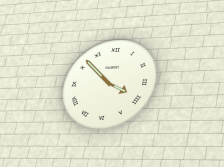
3:52
